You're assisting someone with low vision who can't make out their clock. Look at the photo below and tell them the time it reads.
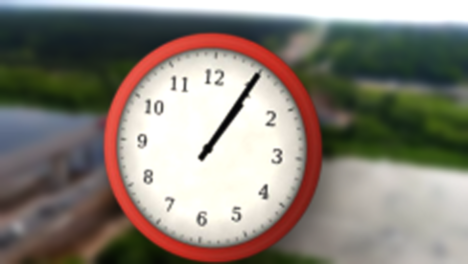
1:05
